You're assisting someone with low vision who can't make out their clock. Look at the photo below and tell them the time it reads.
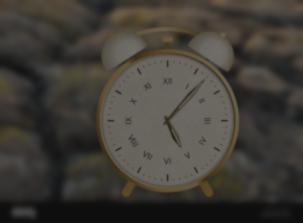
5:07
